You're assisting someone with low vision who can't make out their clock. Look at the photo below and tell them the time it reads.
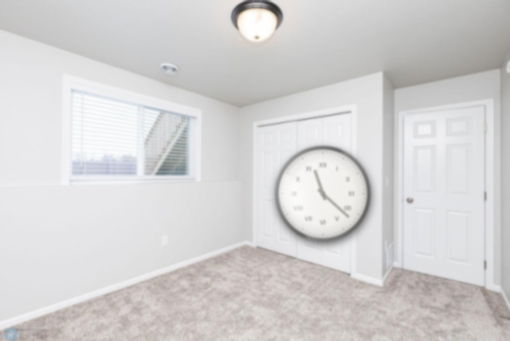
11:22
